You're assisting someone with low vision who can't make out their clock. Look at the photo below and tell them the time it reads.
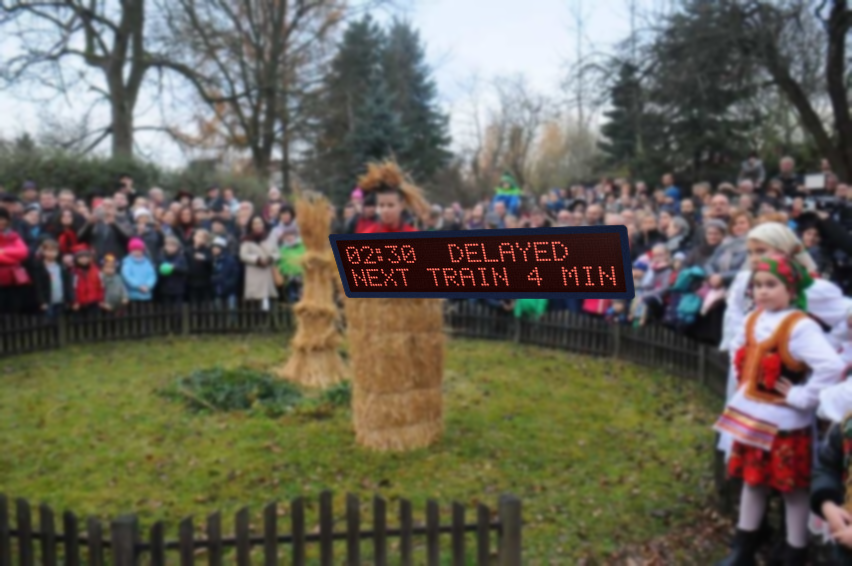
2:30
